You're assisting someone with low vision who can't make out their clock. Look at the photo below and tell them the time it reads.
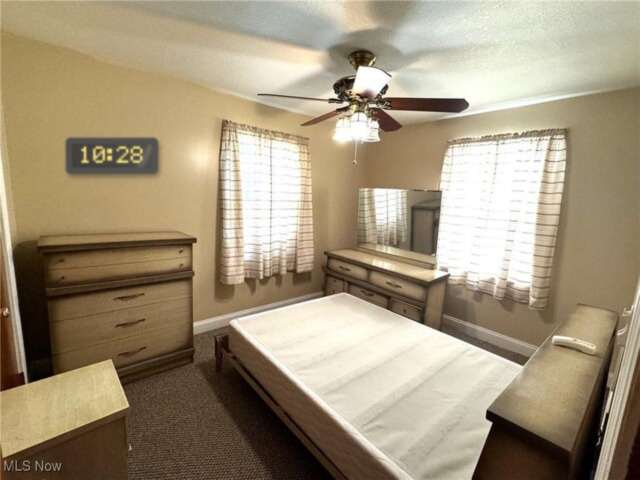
10:28
